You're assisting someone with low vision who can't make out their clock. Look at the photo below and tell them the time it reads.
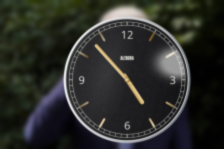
4:53
